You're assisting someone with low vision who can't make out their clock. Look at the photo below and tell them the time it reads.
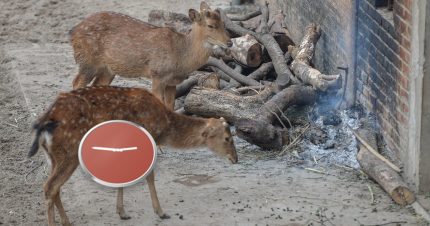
2:46
